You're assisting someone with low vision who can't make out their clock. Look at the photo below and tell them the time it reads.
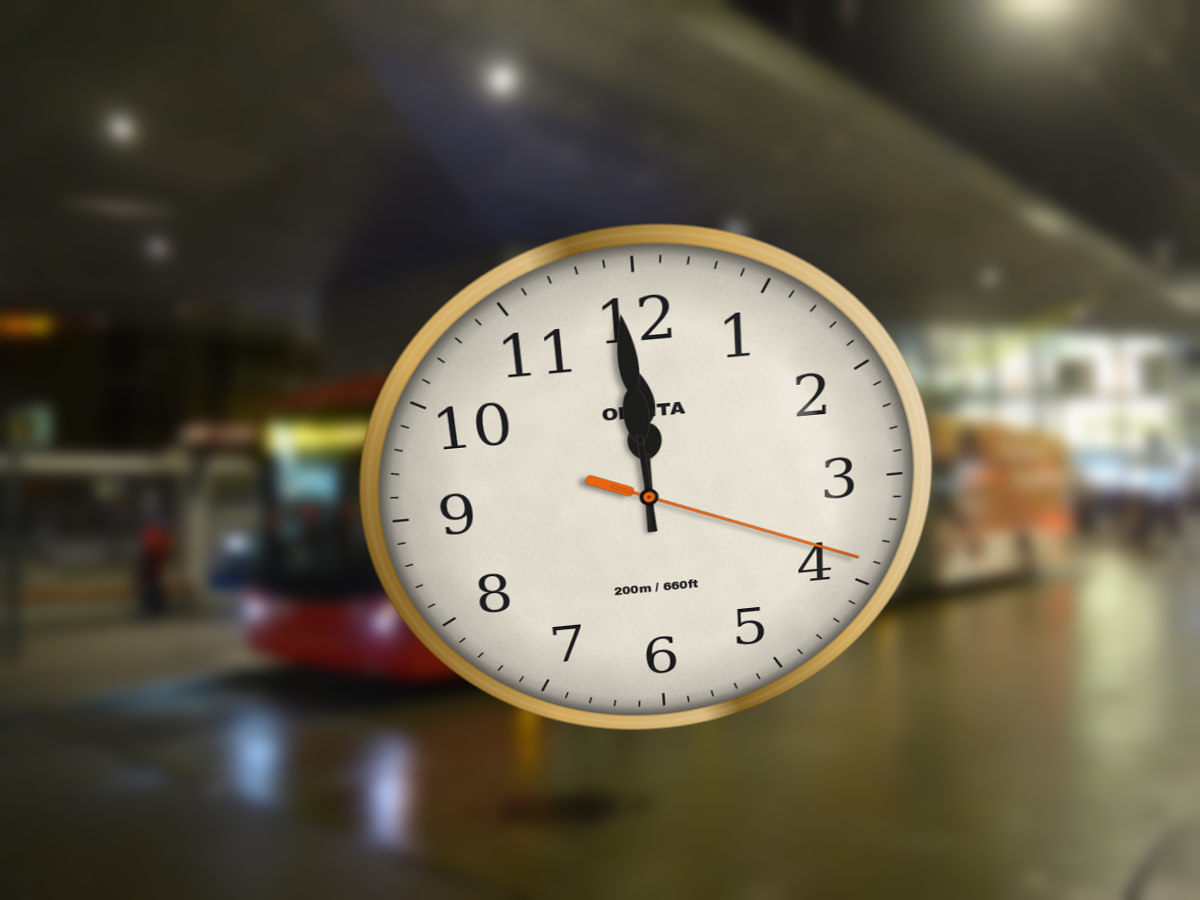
11:59:19
